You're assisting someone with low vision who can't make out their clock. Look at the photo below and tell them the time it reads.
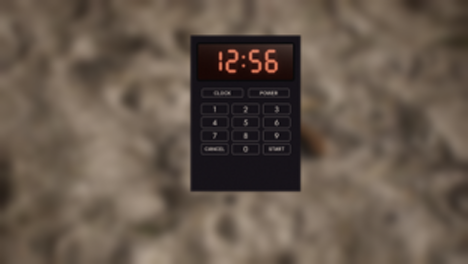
12:56
